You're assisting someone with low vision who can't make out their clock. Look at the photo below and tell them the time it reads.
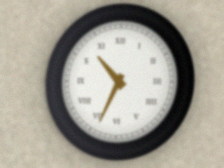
10:34
